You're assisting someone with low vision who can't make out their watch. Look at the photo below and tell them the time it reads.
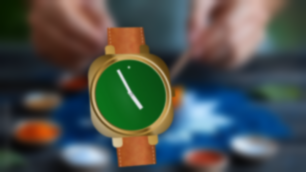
4:56
